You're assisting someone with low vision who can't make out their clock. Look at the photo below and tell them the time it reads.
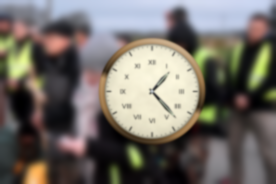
1:23
